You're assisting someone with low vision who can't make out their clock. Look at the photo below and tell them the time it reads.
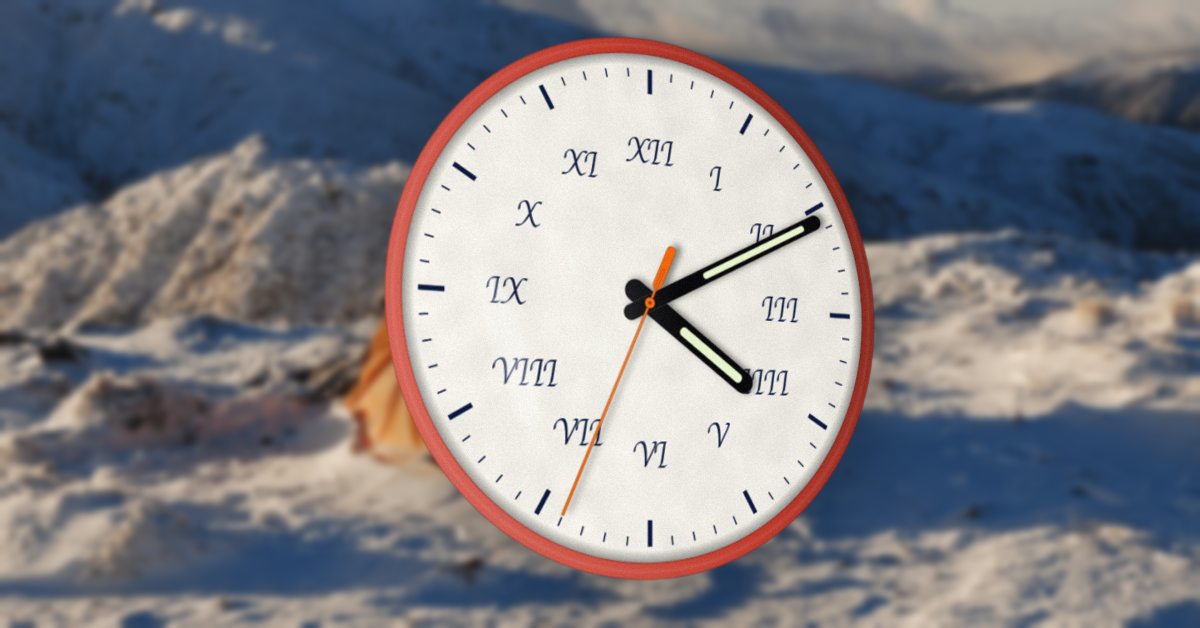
4:10:34
